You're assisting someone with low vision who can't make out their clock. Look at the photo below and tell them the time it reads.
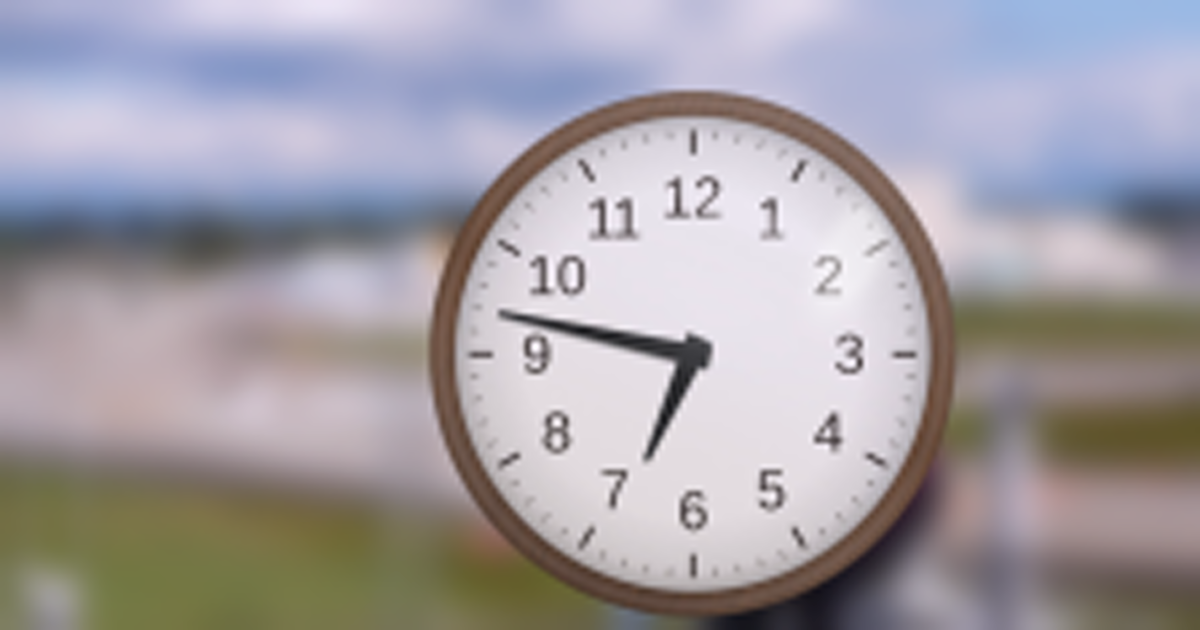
6:47
